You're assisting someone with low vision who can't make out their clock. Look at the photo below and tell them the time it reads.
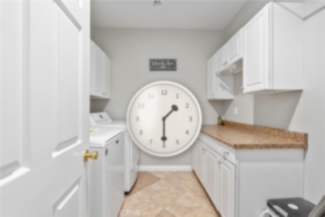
1:30
